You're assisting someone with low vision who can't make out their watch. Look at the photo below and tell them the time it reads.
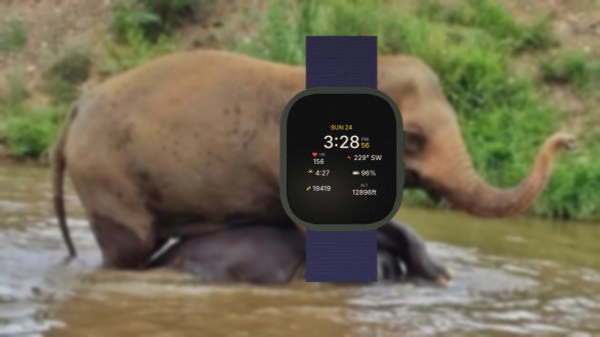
3:28
